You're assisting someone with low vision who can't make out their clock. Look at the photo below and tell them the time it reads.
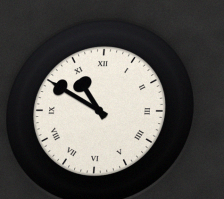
10:50
